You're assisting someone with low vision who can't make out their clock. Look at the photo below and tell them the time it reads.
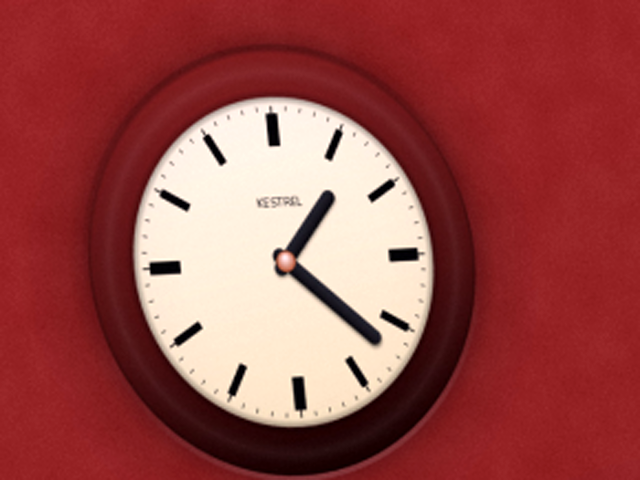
1:22
